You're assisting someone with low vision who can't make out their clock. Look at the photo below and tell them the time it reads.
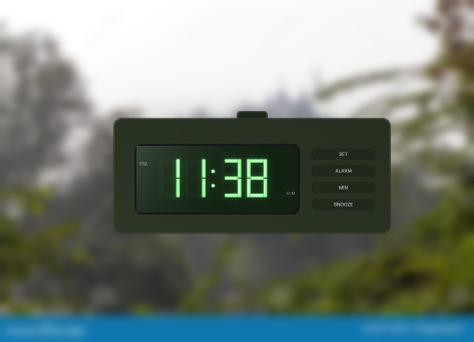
11:38
